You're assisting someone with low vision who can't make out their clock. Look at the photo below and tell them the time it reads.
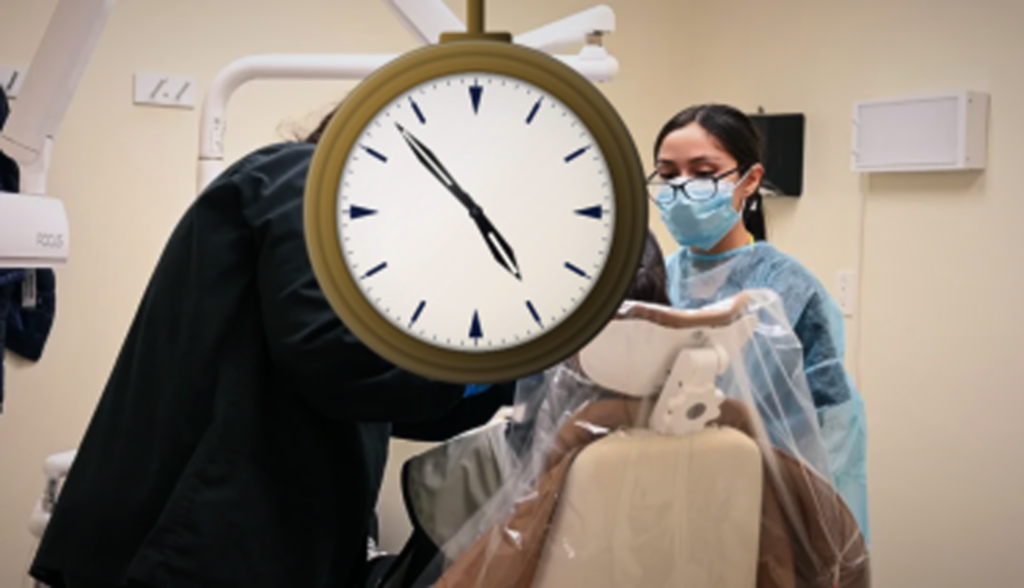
4:53
